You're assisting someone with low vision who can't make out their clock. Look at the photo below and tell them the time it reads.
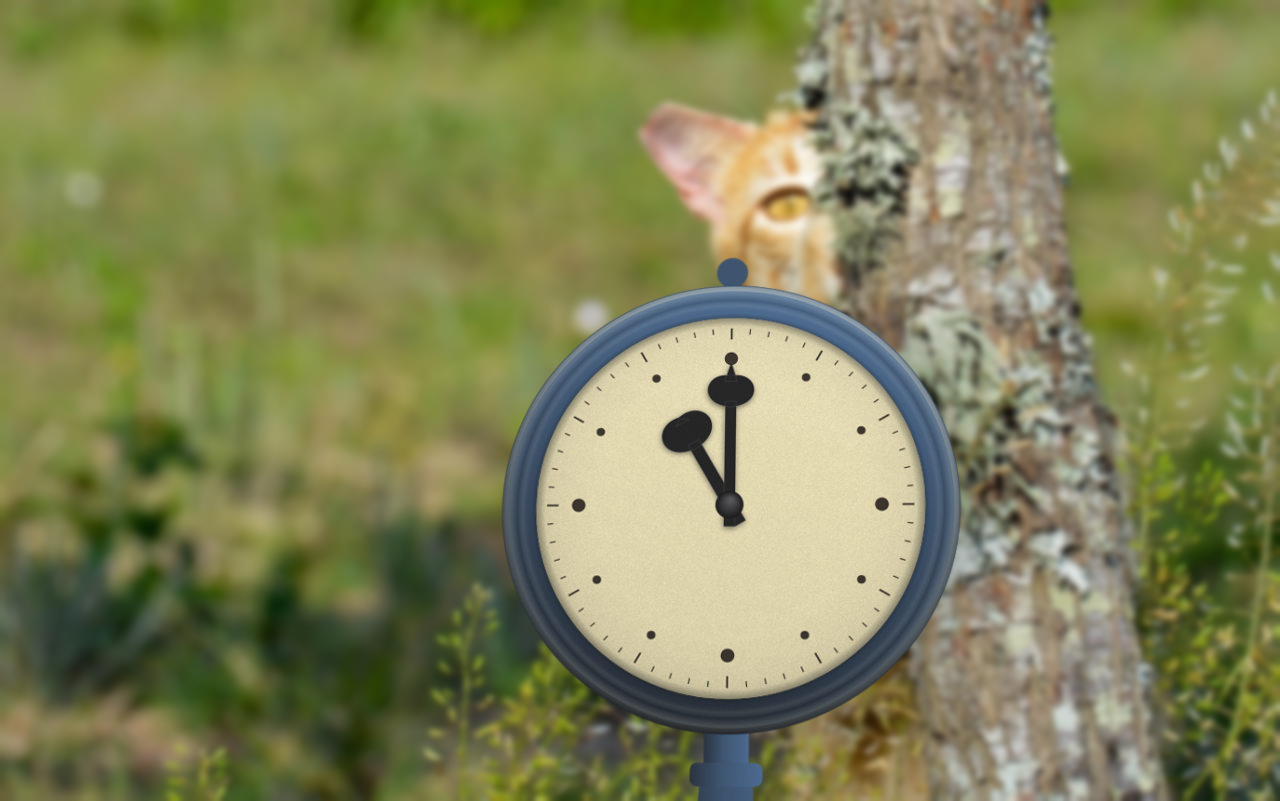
11:00
